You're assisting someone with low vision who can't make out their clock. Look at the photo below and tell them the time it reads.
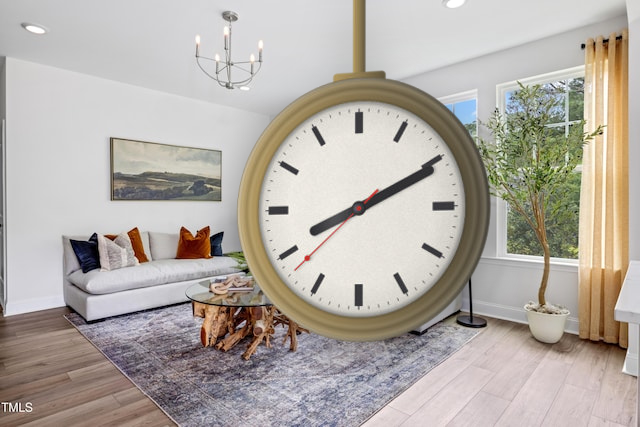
8:10:38
